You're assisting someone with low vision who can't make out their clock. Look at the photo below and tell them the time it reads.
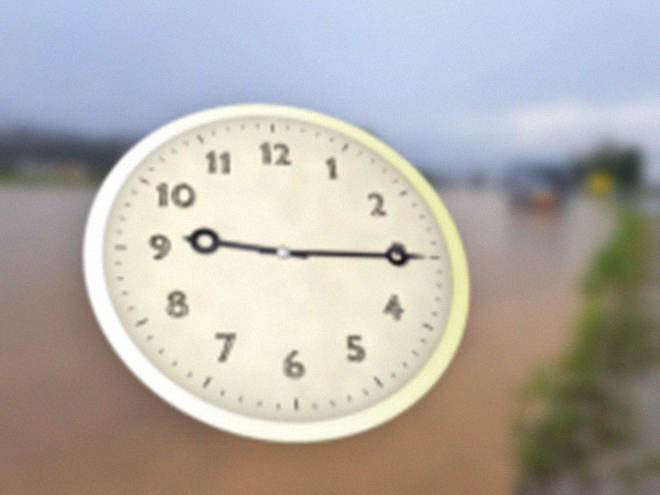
9:15
